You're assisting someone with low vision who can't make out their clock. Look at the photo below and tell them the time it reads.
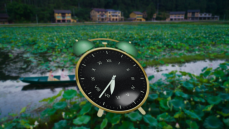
6:37
